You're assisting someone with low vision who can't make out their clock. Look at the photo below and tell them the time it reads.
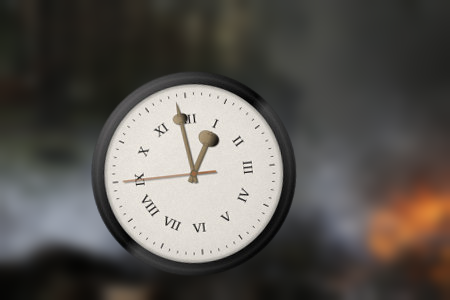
12:58:45
